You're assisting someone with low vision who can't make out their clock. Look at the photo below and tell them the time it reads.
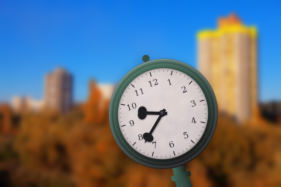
9:38
